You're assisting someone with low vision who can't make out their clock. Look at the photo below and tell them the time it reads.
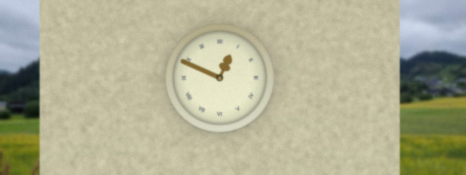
12:49
